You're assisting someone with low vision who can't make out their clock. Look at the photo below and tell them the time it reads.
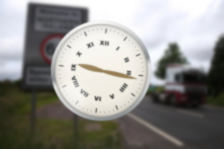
9:16
